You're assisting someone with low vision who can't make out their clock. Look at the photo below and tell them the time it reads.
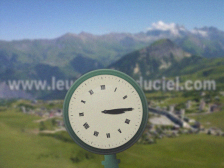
3:15
